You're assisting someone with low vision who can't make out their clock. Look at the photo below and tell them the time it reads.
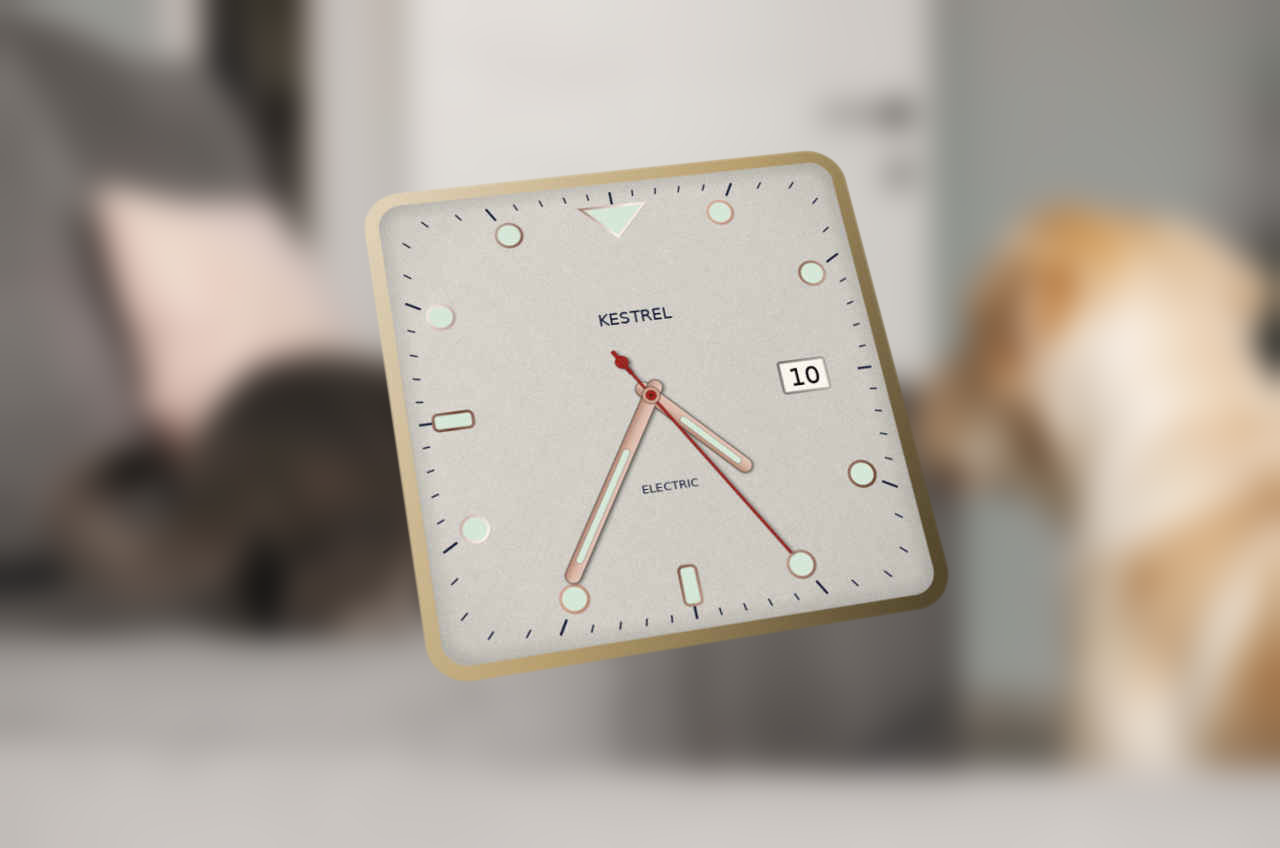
4:35:25
